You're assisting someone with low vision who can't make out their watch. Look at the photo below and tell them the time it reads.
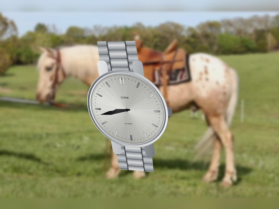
8:43
